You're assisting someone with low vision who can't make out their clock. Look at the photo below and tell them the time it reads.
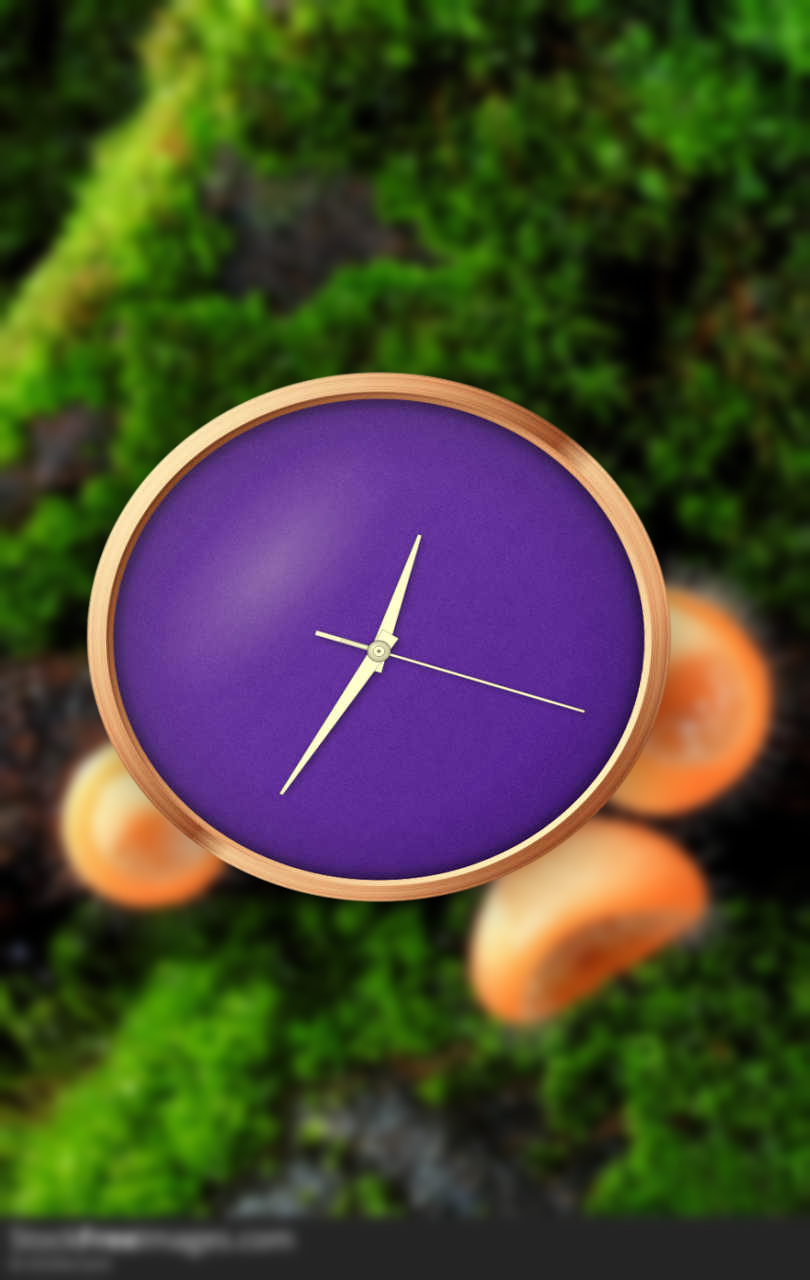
12:35:18
